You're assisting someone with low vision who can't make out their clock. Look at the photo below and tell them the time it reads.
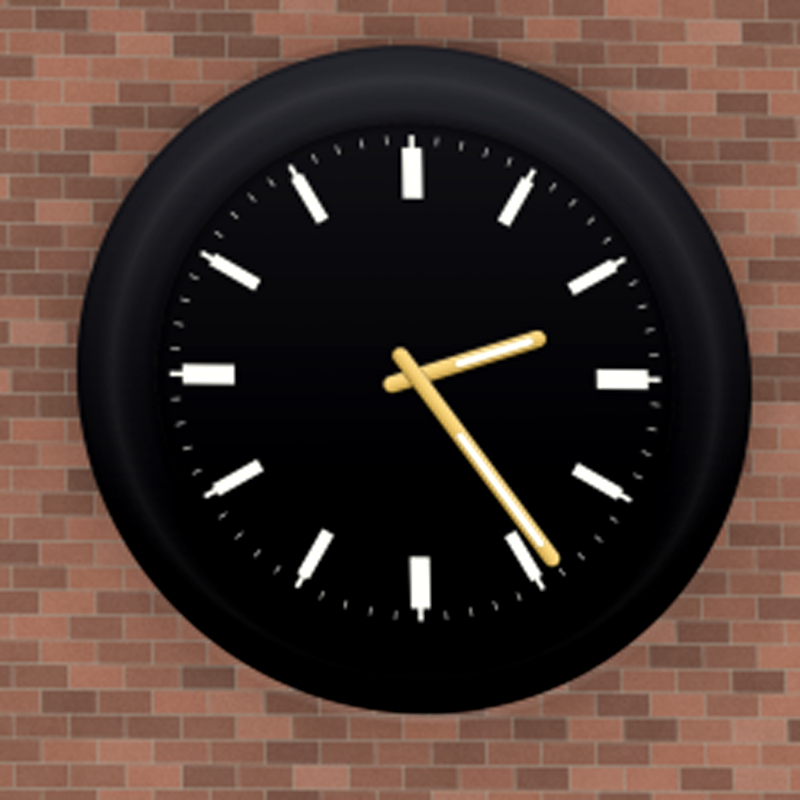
2:24
